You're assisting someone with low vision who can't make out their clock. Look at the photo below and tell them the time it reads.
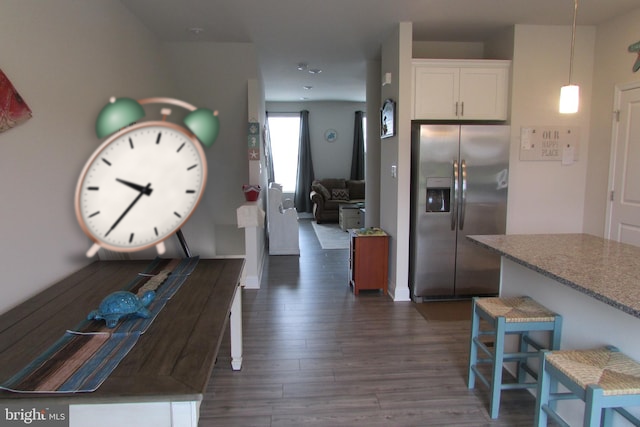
9:35
